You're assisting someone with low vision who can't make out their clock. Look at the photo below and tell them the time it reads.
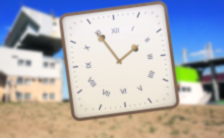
1:55
